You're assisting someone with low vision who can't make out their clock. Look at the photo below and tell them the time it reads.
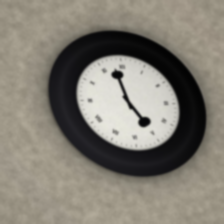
4:58
